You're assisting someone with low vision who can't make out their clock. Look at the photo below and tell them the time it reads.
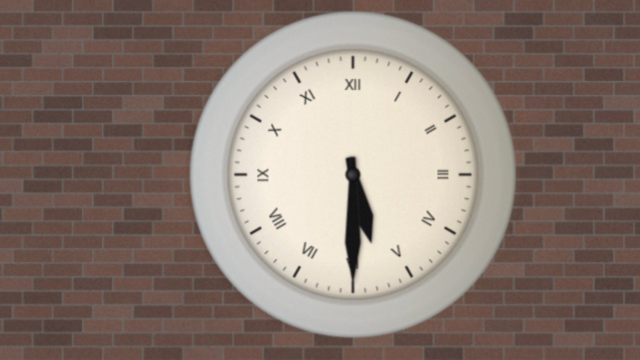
5:30
